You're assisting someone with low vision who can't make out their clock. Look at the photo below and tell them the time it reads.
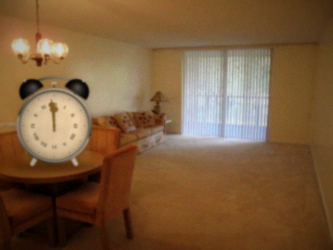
11:59
